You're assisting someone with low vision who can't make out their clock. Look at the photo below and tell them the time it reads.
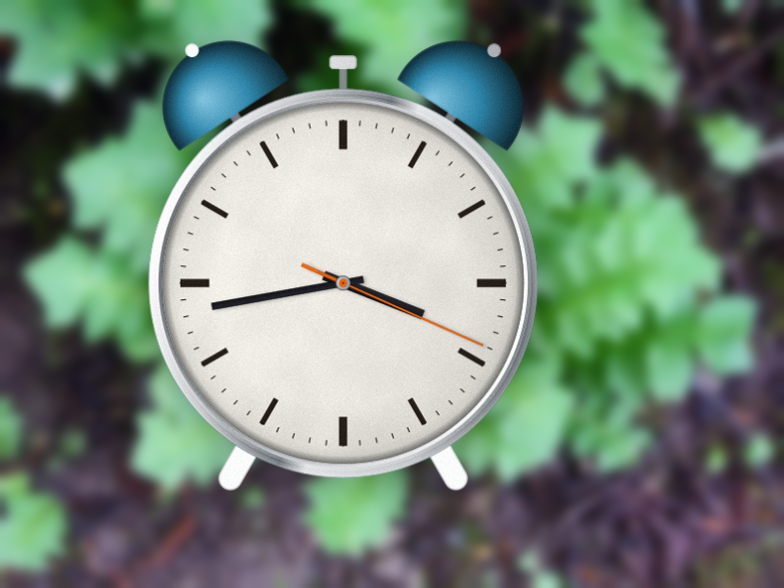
3:43:19
